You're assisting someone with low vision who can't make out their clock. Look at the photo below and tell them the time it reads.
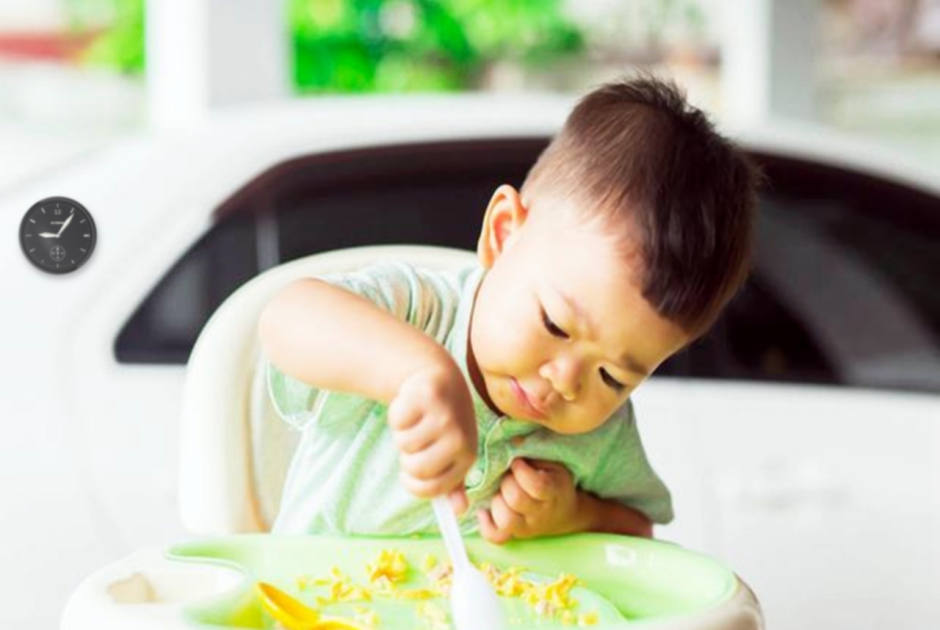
9:06
